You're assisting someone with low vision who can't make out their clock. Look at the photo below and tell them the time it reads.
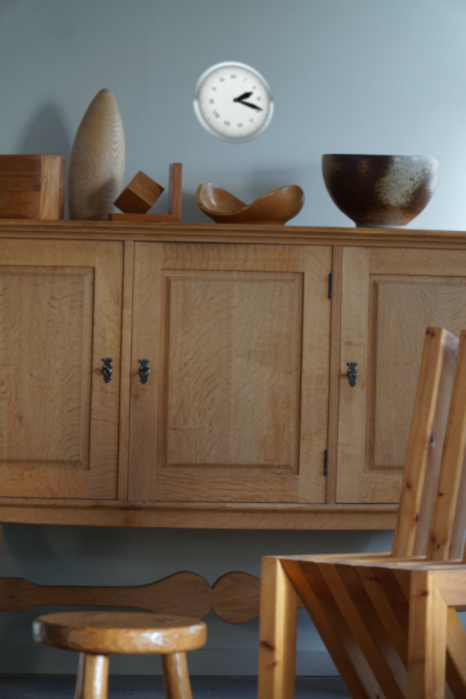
2:19
